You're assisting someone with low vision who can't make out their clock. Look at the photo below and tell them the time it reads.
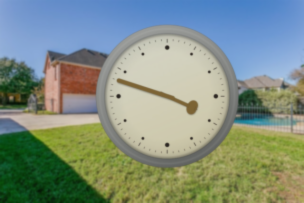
3:48
